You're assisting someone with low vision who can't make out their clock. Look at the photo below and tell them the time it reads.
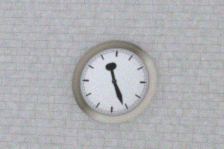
11:26
